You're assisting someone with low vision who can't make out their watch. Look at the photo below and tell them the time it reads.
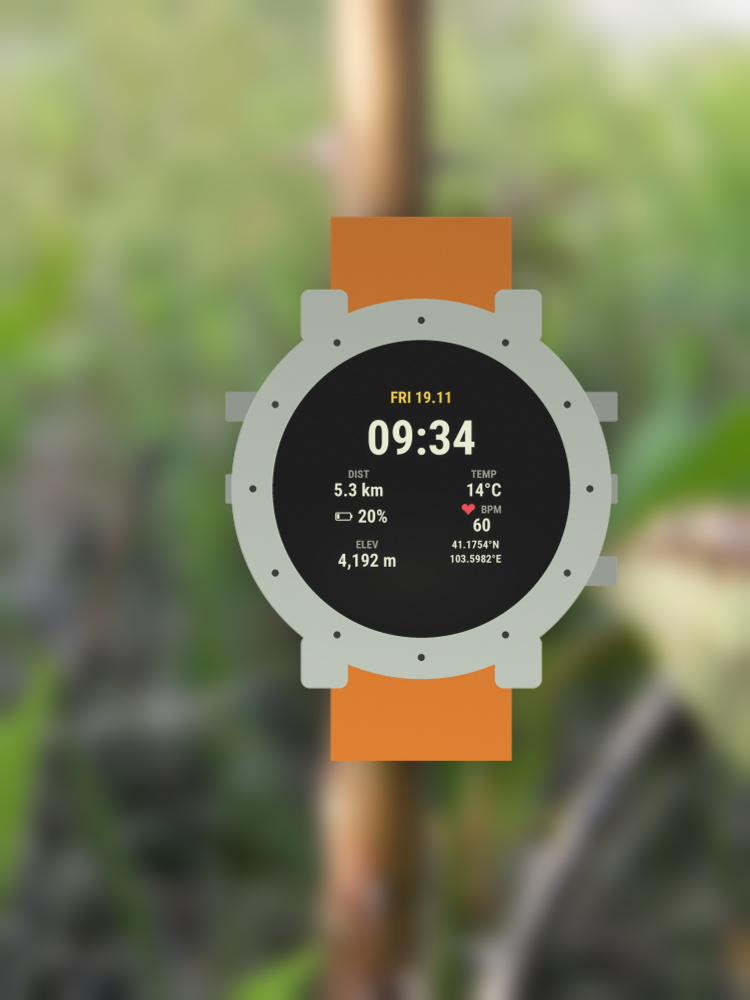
9:34
